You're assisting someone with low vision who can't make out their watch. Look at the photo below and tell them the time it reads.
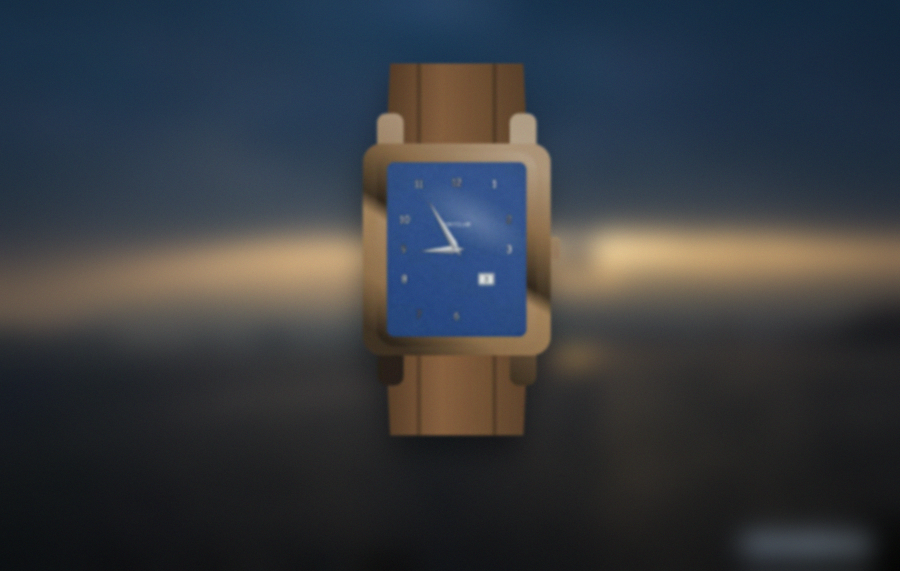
8:55
